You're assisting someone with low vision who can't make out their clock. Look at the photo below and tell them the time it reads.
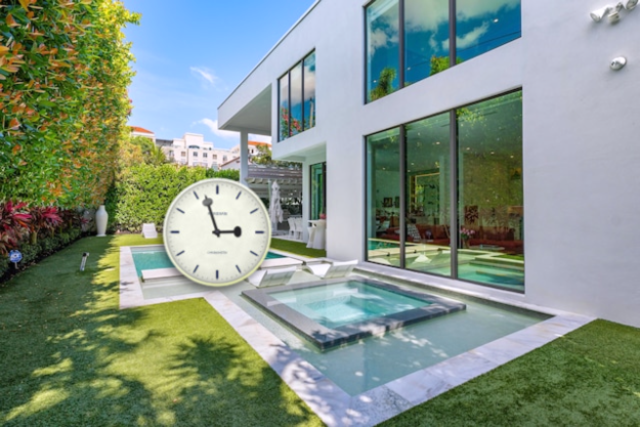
2:57
